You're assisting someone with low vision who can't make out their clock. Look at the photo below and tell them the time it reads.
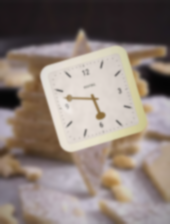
5:48
